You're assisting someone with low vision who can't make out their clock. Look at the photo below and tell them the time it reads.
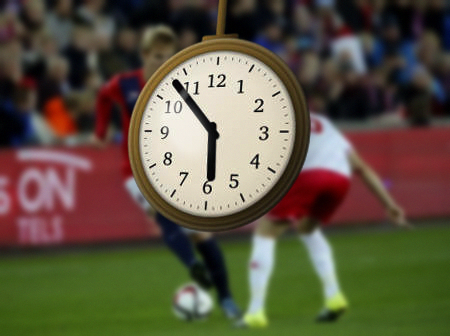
5:53
